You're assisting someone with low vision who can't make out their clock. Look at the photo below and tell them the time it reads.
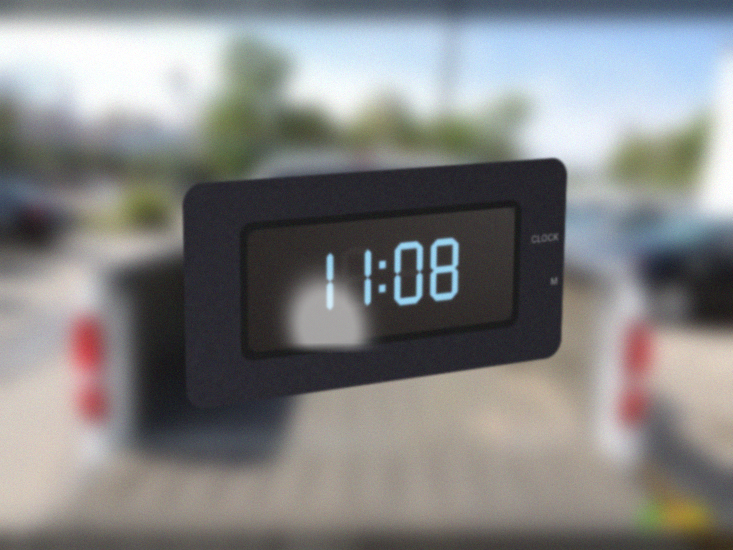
11:08
